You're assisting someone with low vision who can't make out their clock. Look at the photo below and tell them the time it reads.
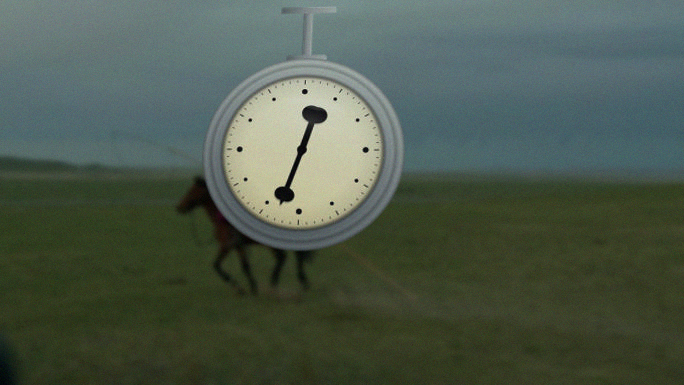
12:33
